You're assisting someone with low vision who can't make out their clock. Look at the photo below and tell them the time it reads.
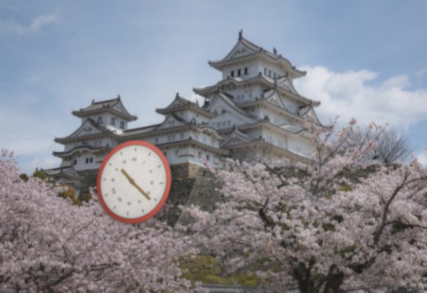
10:21
